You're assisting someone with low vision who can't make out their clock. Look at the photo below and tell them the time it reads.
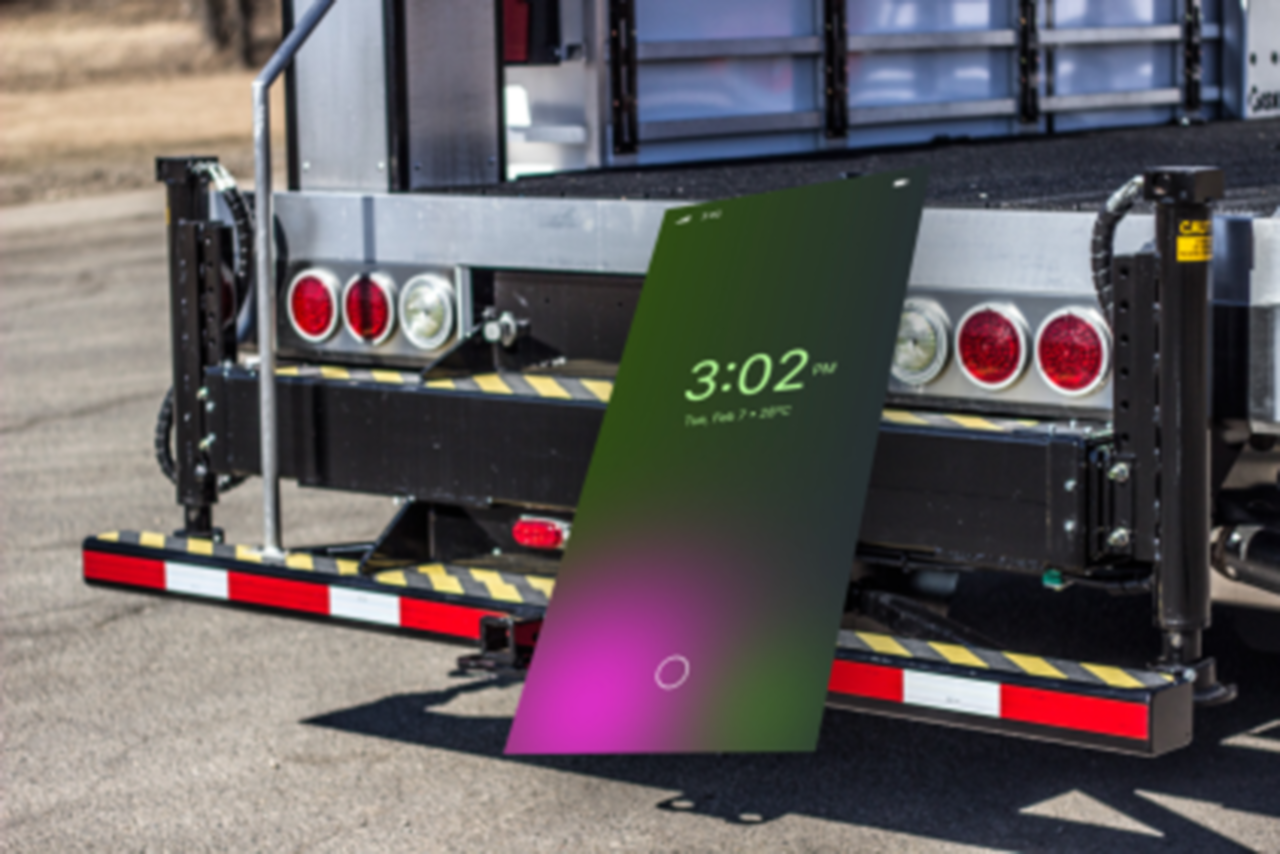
3:02
